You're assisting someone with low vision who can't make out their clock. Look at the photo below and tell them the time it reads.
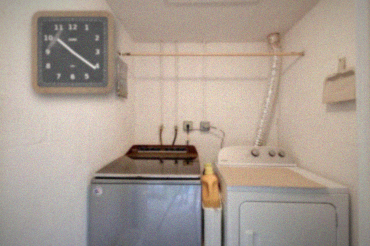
10:21
